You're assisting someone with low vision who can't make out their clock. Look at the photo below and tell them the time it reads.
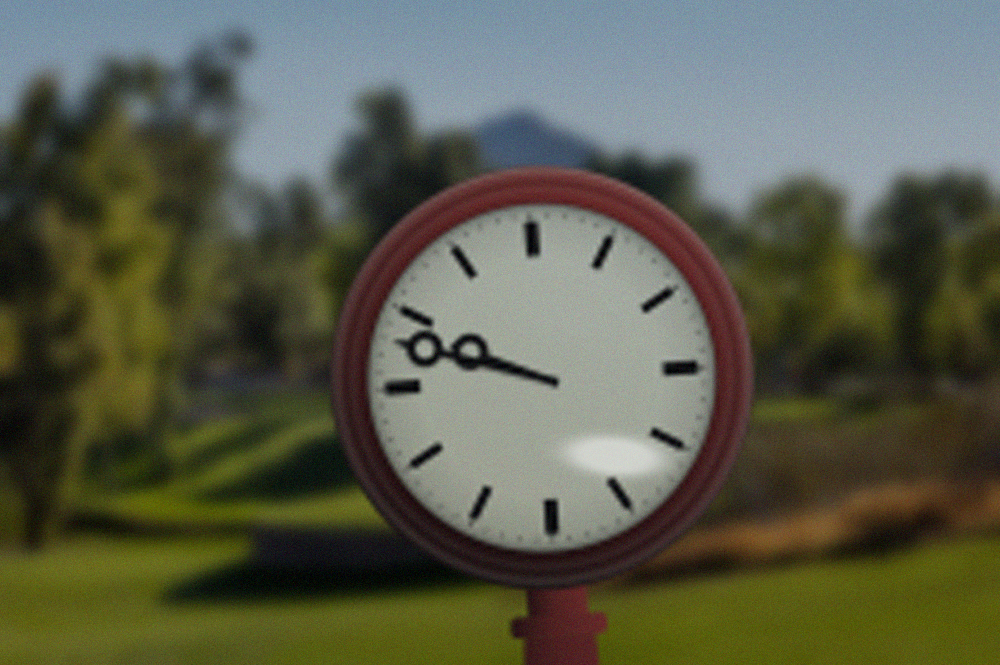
9:48
